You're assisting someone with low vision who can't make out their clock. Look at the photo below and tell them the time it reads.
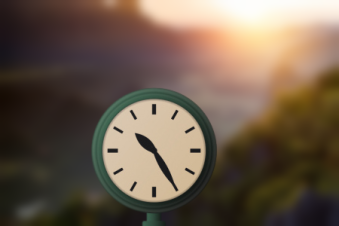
10:25
